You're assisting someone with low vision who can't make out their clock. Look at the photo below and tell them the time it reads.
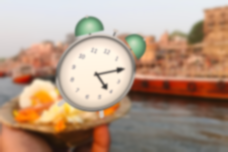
4:10
